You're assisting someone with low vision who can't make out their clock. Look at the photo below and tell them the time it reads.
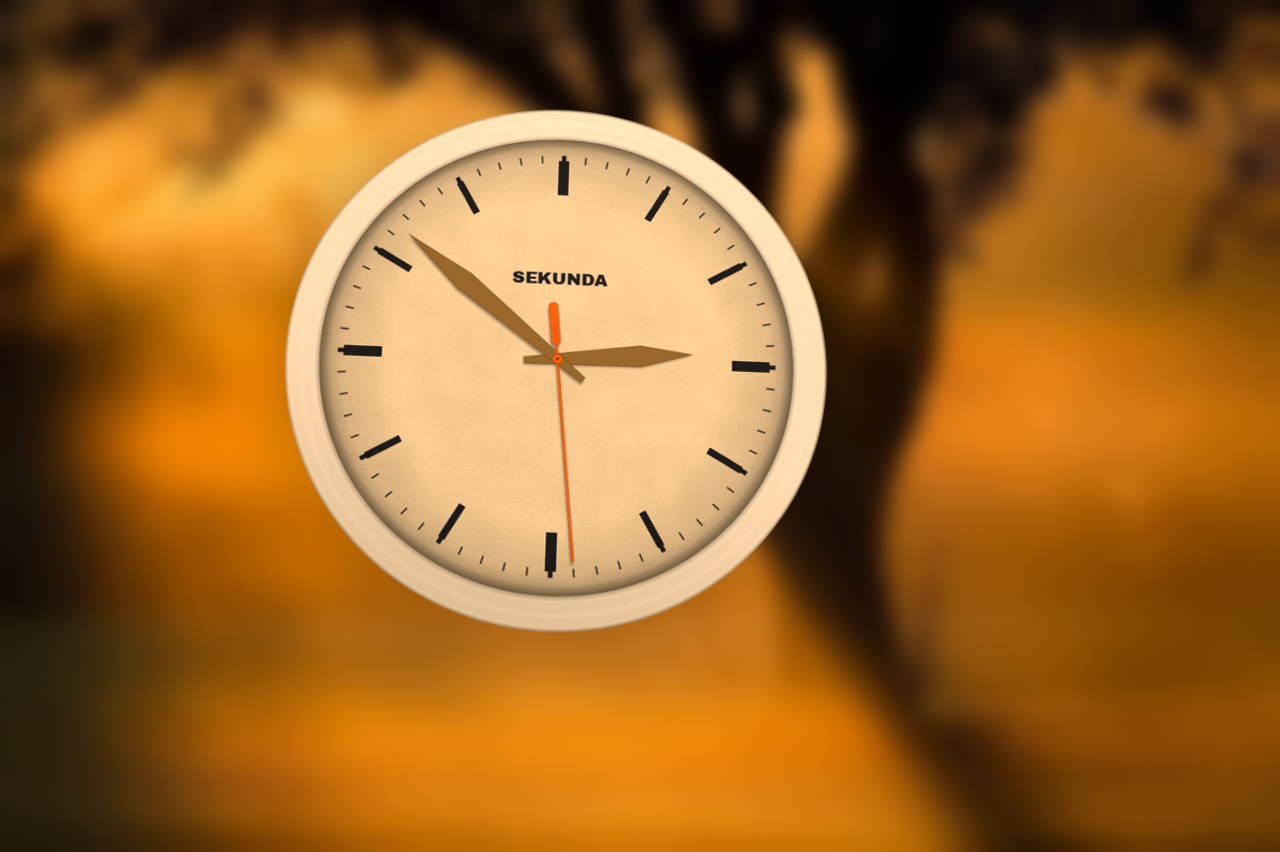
2:51:29
